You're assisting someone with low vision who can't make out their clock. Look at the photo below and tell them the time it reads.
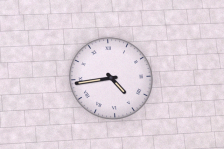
4:44
